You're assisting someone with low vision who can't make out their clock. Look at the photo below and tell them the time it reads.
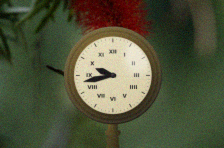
9:43
